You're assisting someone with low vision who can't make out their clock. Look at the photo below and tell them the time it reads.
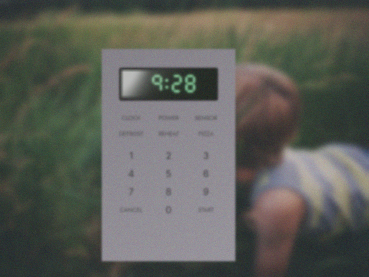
9:28
